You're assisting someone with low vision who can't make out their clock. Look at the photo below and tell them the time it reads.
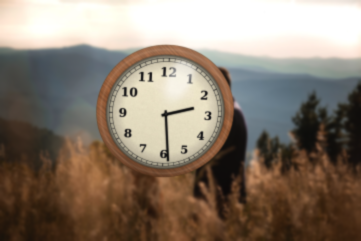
2:29
